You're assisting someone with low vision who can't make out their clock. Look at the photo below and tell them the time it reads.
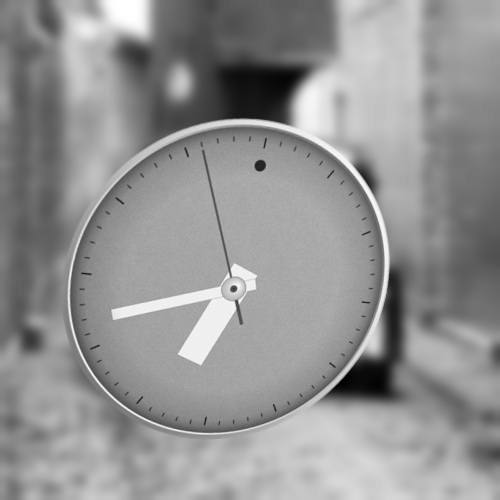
6:41:56
